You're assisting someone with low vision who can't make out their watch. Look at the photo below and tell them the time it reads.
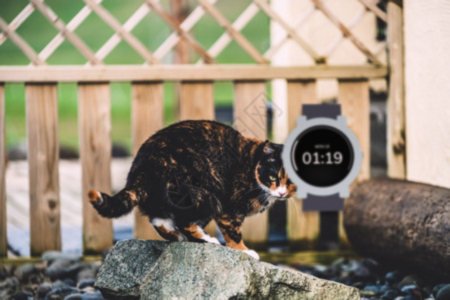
1:19
